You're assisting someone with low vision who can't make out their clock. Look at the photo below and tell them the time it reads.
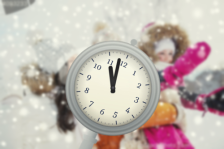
10:58
